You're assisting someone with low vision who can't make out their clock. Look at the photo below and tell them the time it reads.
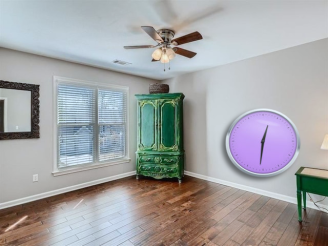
12:31
